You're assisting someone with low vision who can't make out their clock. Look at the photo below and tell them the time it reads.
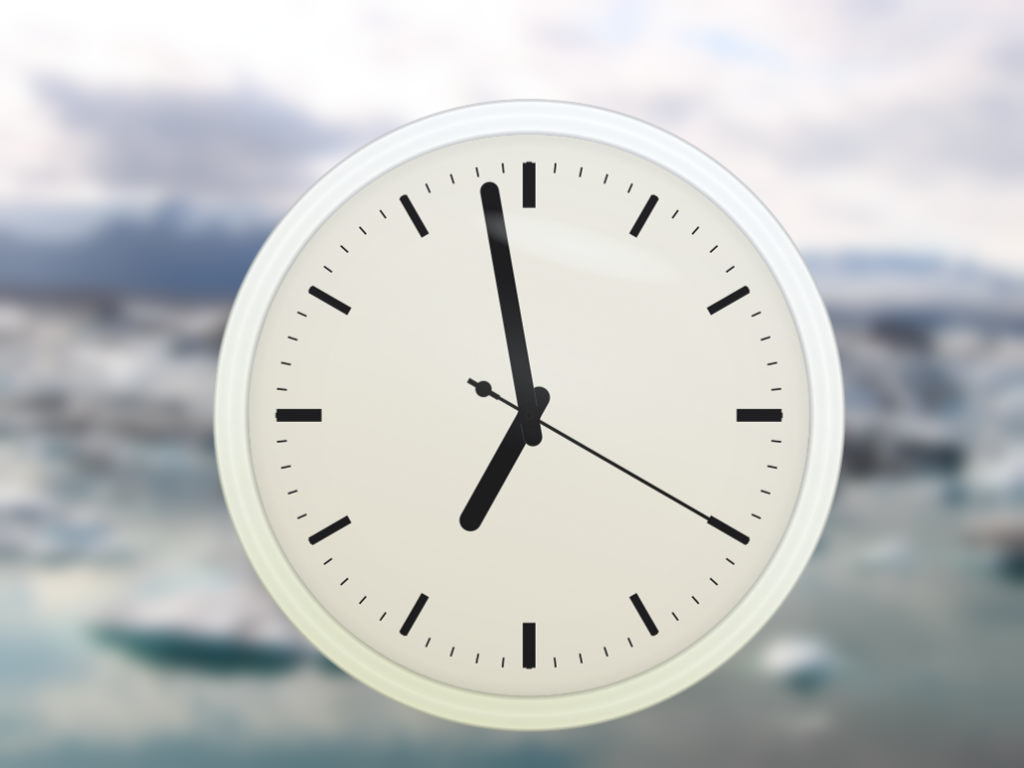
6:58:20
